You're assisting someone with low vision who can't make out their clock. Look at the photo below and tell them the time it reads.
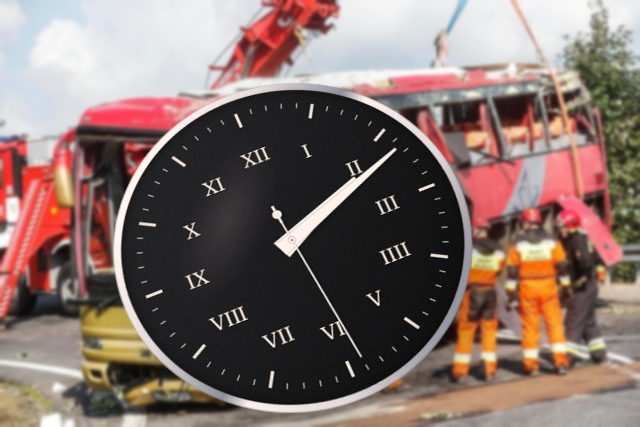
2:11:29
